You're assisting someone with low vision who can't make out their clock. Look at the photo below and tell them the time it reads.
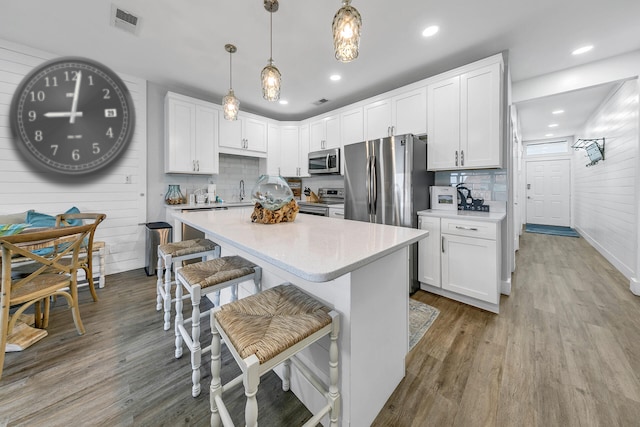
9:02
